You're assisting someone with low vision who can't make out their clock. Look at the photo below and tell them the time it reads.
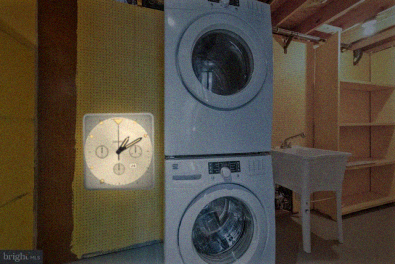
1:10
